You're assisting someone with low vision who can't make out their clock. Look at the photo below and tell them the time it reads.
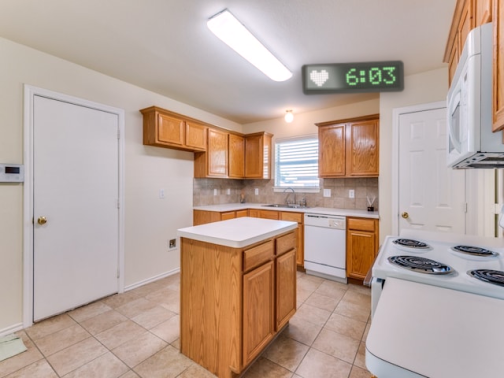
6:03
